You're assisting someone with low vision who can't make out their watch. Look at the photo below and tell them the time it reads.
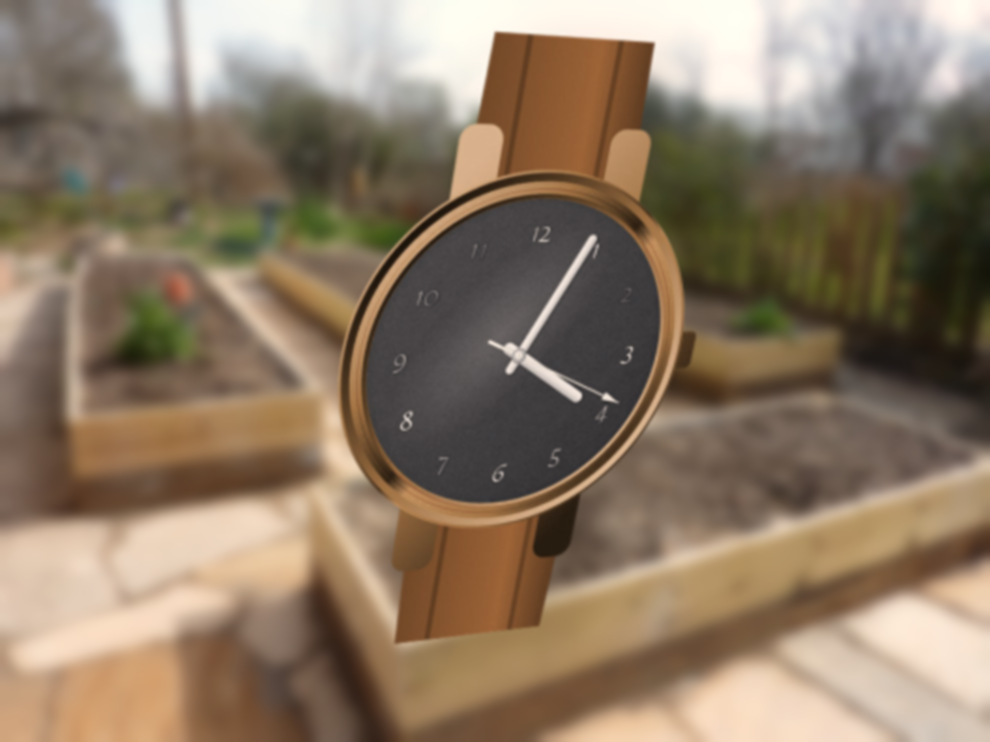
4:04:19
